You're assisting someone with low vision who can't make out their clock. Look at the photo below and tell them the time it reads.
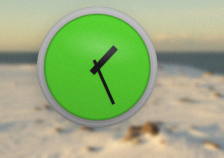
1:26
